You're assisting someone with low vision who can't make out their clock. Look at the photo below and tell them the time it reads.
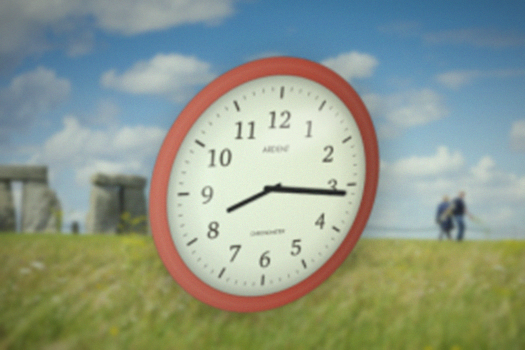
8:16
